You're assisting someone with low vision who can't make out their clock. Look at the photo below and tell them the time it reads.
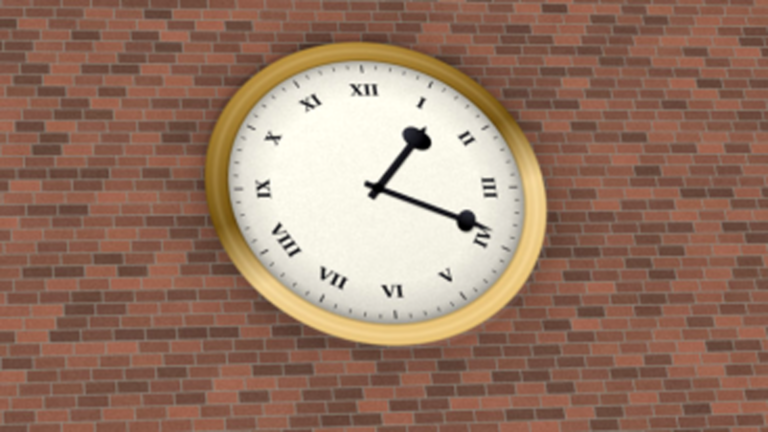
1:19
